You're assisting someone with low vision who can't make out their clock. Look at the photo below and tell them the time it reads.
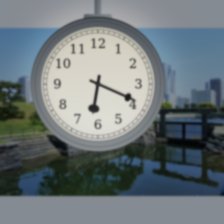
6:19
